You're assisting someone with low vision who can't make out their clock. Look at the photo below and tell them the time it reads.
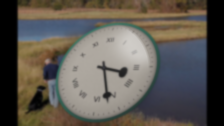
3:27
